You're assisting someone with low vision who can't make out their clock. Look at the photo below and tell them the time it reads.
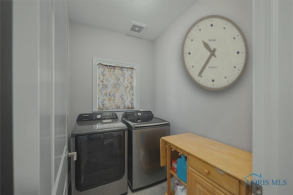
10:36
